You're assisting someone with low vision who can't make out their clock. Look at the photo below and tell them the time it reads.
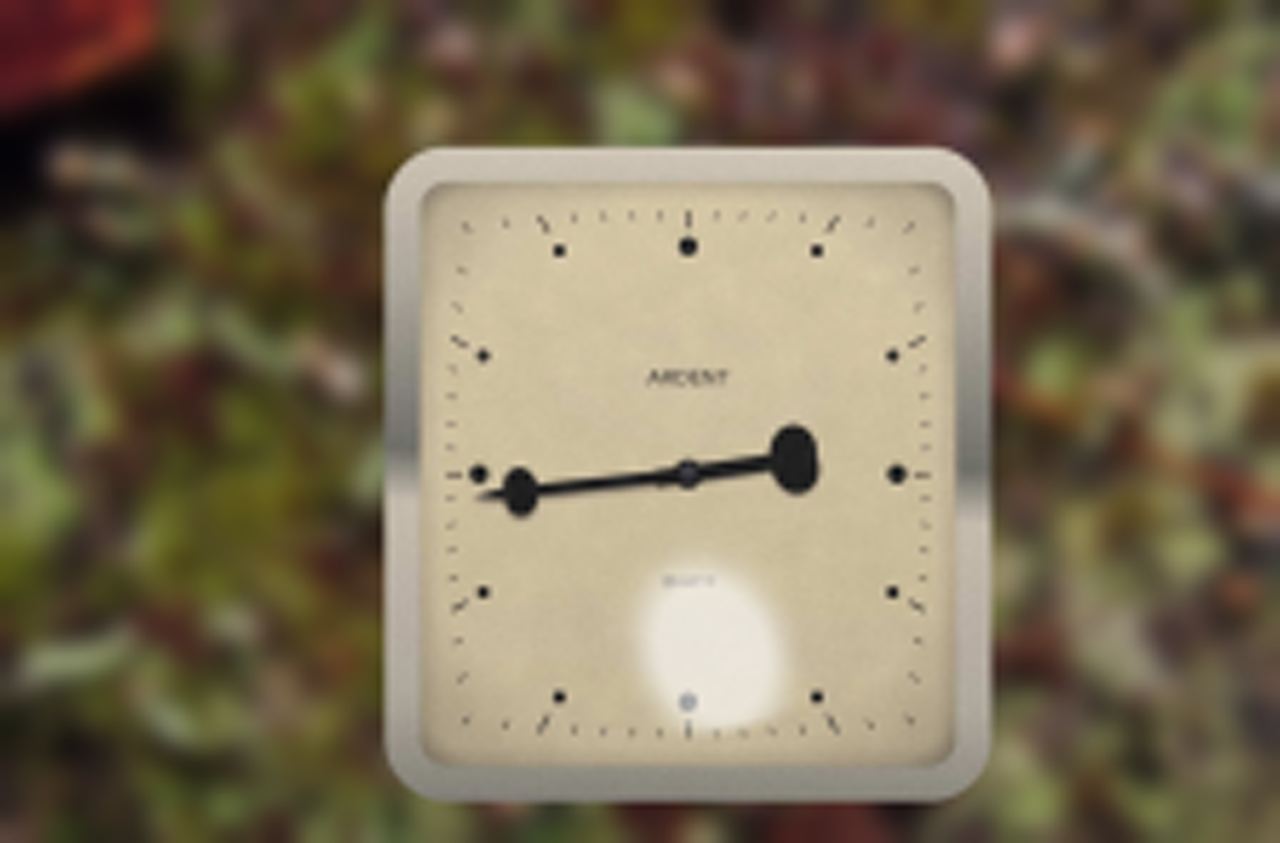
2:44
